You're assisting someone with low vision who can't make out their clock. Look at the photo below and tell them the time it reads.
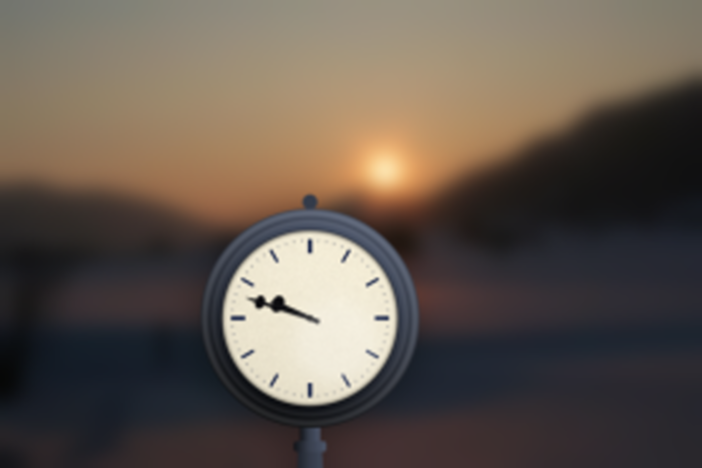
9:48
